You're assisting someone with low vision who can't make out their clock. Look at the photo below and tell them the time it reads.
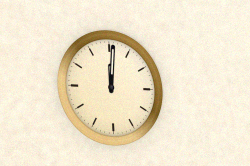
12:01
